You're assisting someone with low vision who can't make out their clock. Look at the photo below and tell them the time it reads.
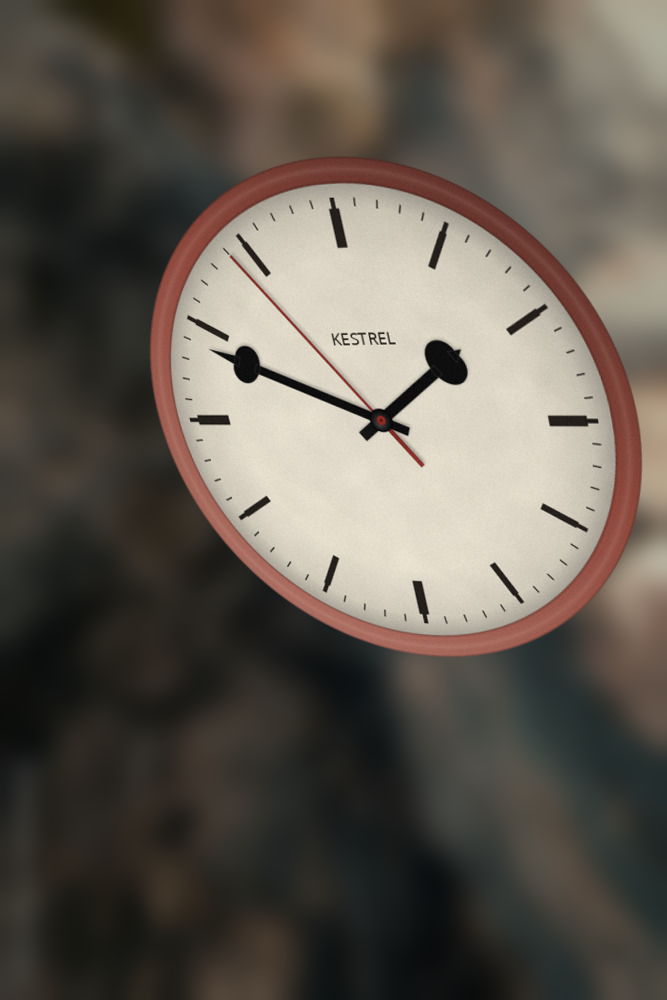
1:48:54
